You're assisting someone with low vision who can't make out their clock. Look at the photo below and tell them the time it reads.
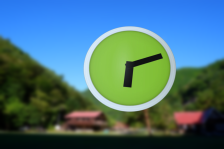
6:12
